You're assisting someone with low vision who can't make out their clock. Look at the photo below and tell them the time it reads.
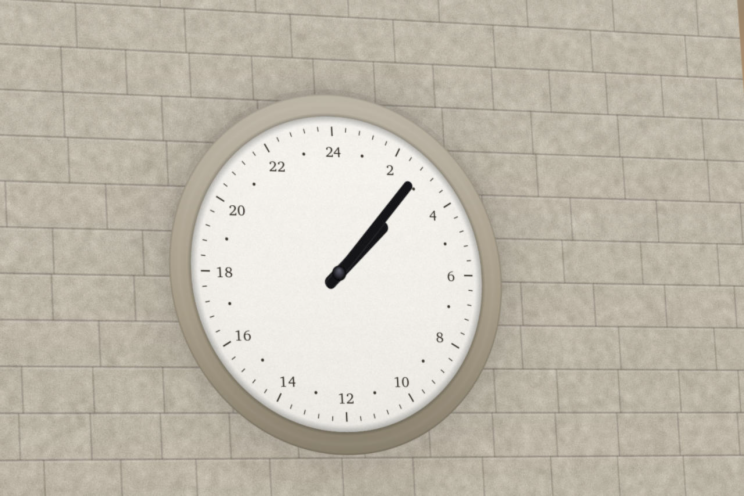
3:07
